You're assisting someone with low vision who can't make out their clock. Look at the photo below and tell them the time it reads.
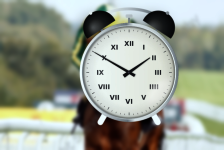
1:50
